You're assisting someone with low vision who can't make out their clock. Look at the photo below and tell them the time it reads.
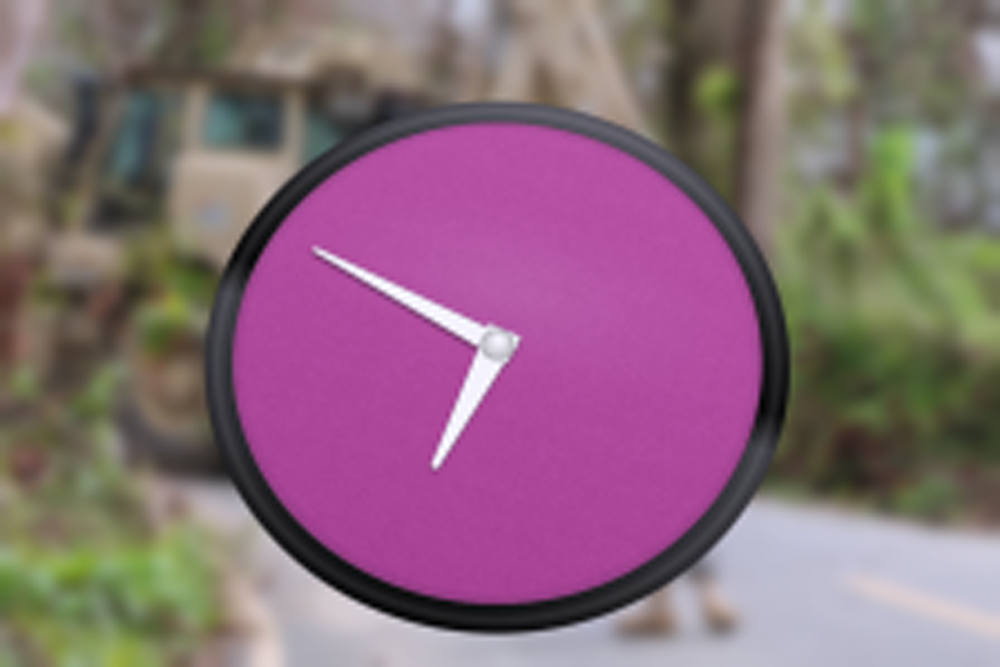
6:50
